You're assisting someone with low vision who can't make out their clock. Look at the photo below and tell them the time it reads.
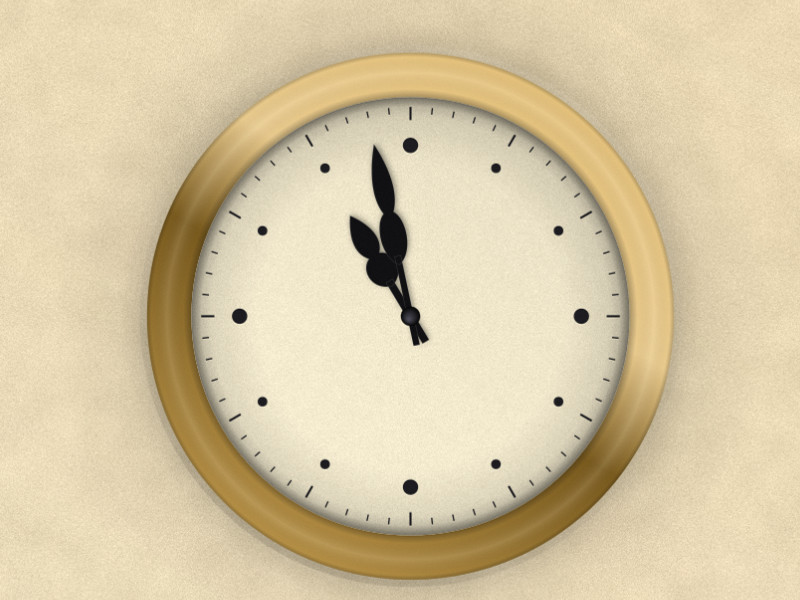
10:58
